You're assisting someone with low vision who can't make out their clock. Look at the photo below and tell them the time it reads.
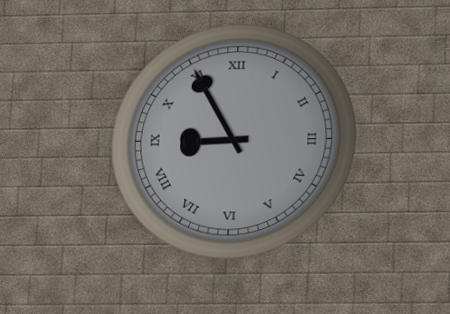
8:55
